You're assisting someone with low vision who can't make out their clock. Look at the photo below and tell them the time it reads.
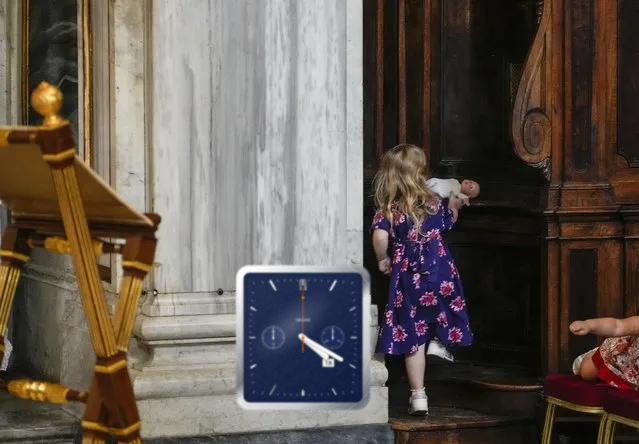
4:20
